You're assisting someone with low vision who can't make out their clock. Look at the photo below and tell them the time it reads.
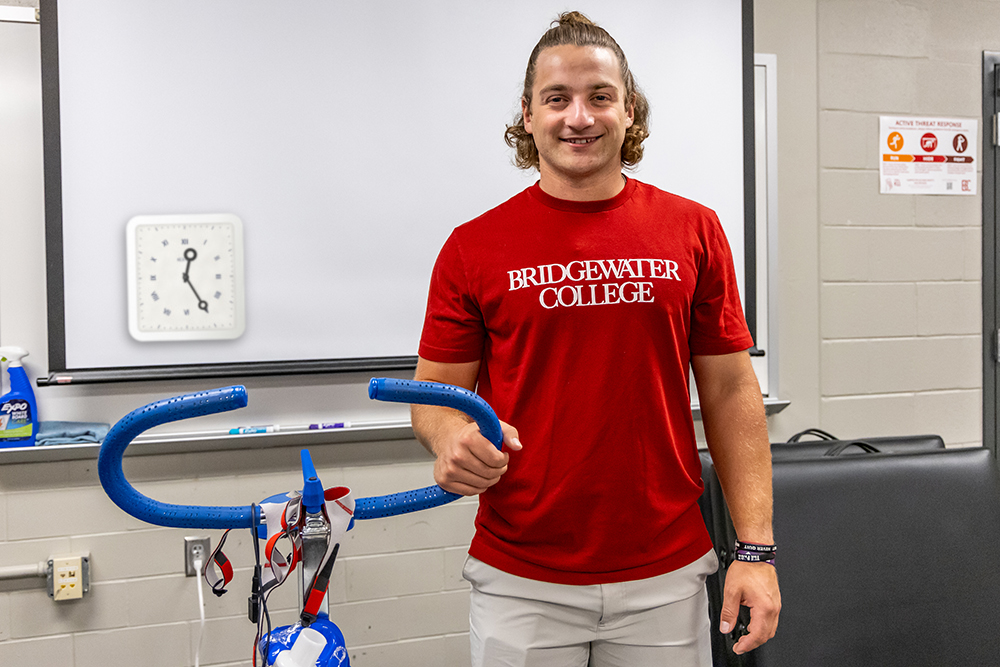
12:25
